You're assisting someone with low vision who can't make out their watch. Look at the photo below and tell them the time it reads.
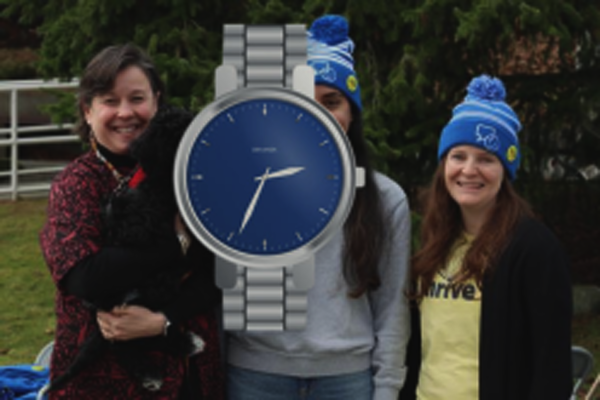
2:34
